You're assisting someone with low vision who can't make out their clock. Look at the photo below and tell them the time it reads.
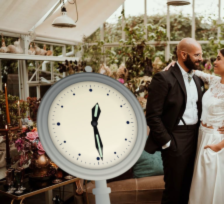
12:29
